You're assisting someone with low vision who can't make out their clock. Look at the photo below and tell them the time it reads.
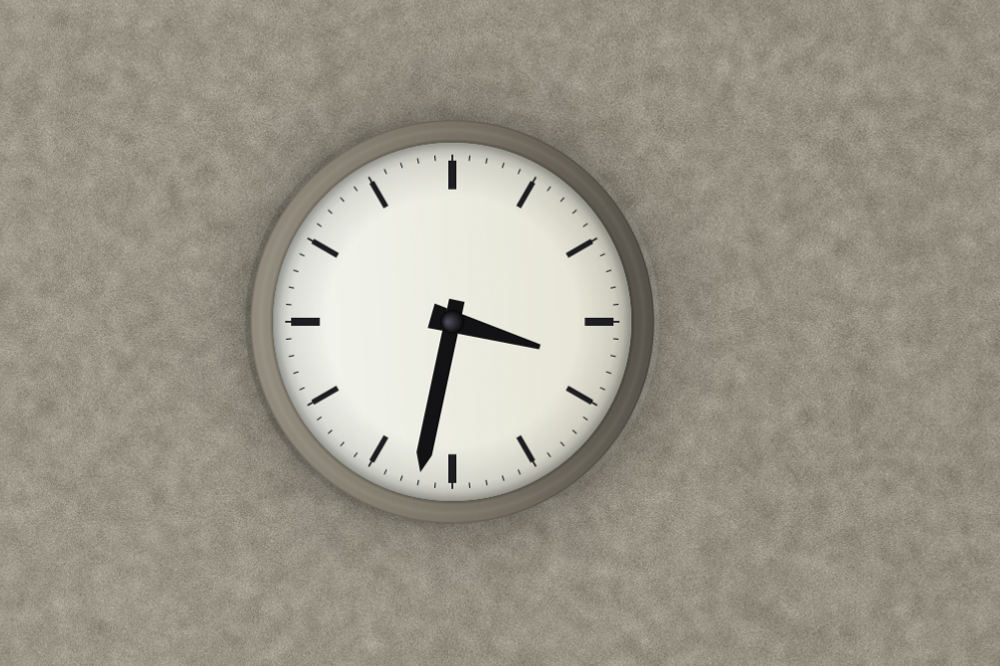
3:32
